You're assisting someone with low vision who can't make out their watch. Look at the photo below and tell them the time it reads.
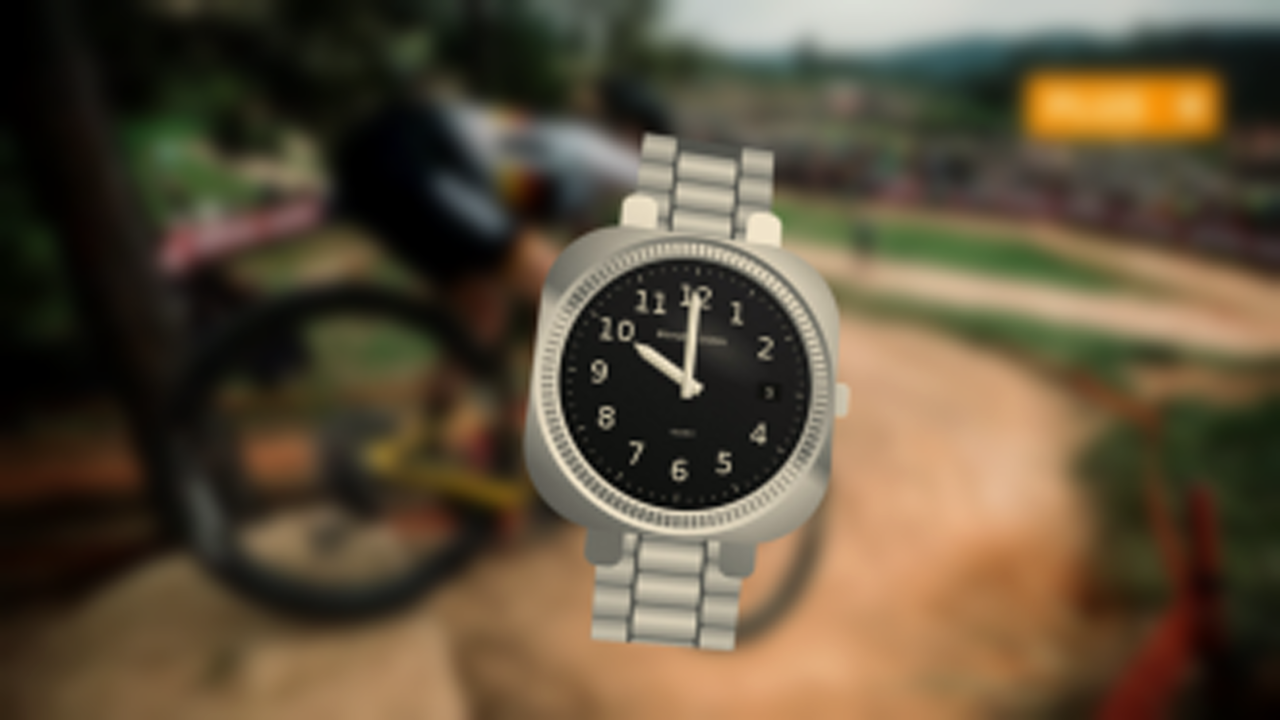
10:00
